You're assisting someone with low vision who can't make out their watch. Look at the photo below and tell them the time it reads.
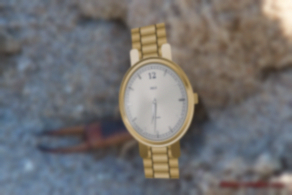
6:31
